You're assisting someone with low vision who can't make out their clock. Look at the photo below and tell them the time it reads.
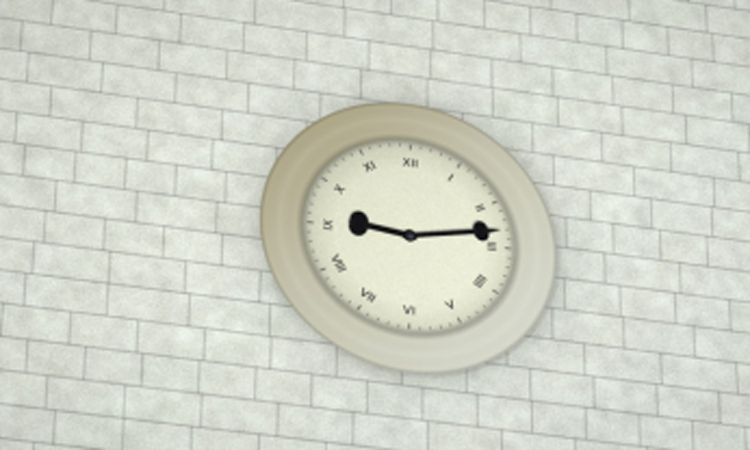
9:13
